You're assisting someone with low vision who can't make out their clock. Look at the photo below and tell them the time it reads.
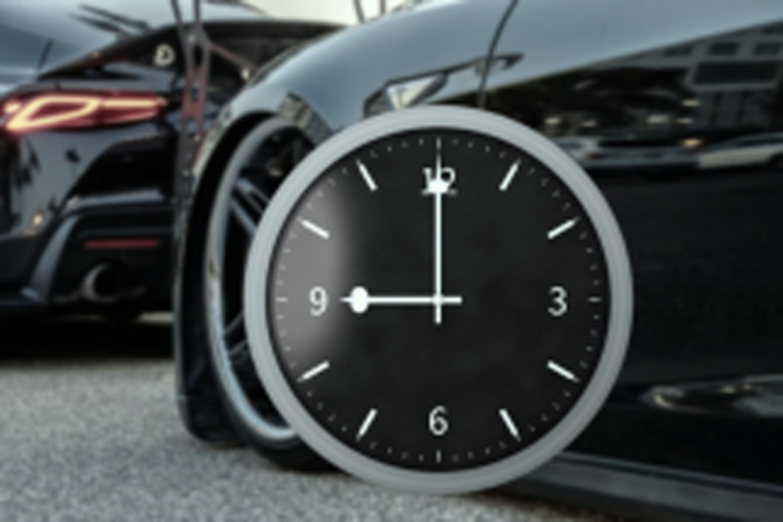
9:00
